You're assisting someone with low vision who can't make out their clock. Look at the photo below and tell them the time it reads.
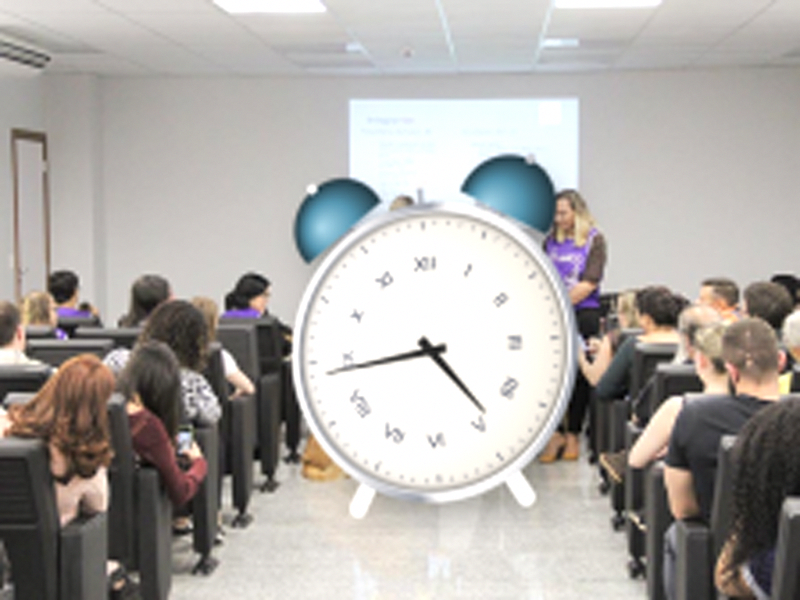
4:44
